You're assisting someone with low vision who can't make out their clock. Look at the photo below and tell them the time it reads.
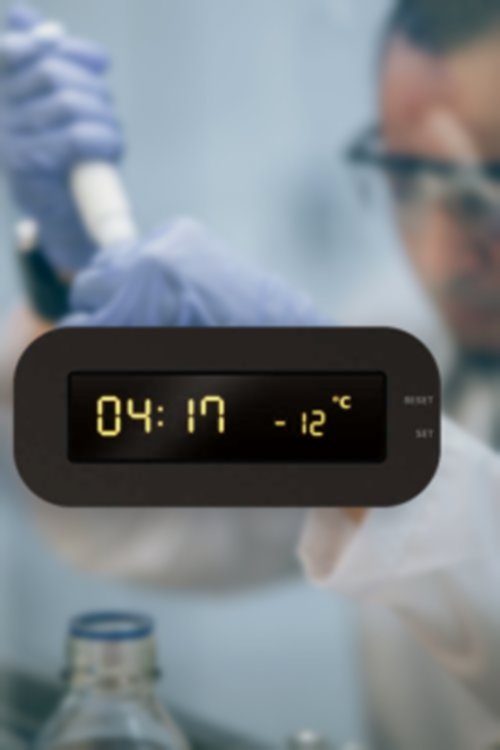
4:17
